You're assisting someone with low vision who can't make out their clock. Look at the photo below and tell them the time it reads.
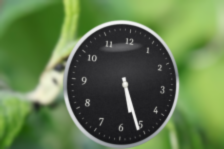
5:26
